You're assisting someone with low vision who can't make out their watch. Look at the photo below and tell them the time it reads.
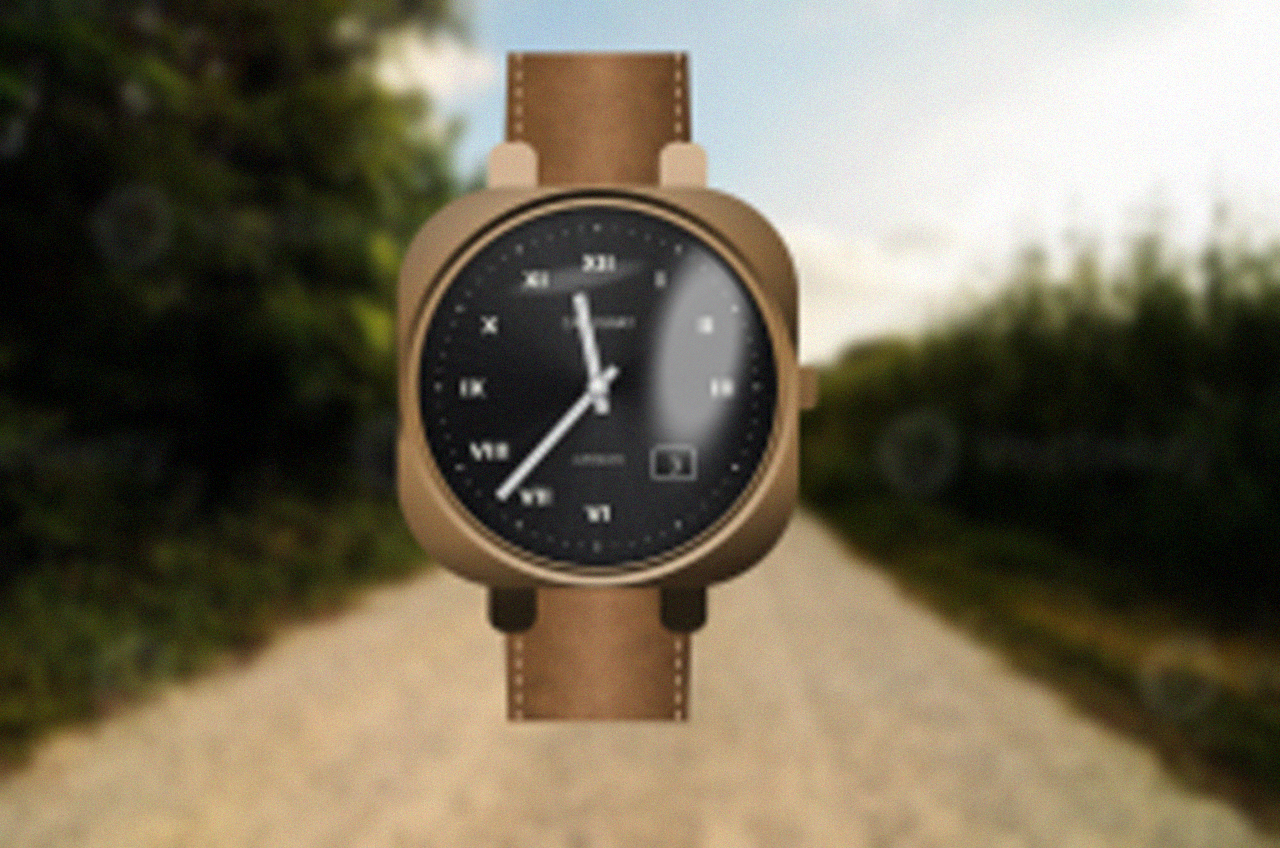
11:37
